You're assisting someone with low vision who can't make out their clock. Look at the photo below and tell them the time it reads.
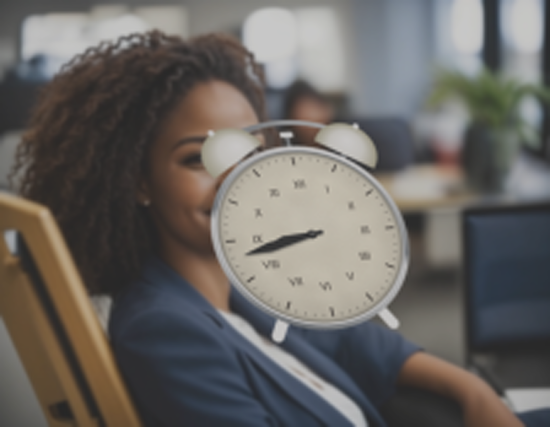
8:43
